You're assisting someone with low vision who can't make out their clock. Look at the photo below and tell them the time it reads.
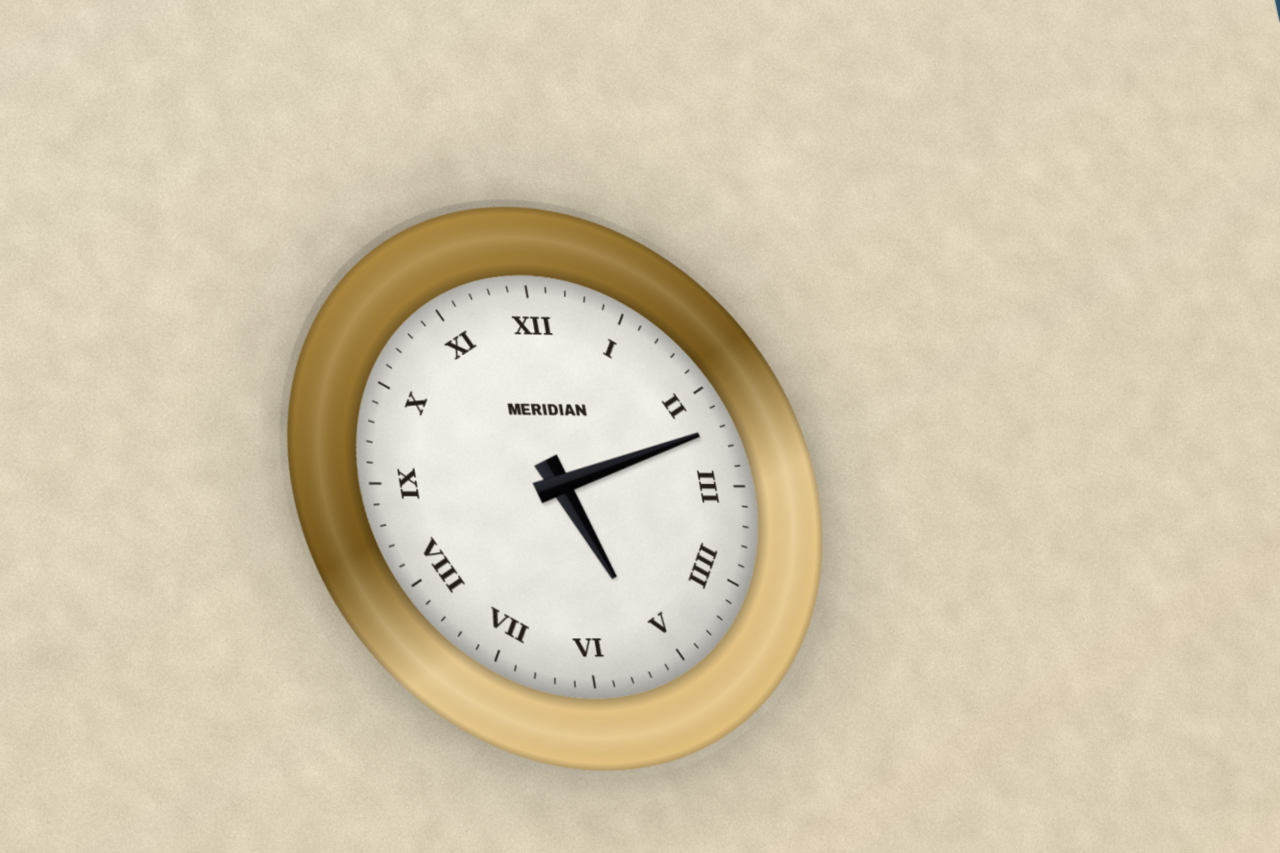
5:12
